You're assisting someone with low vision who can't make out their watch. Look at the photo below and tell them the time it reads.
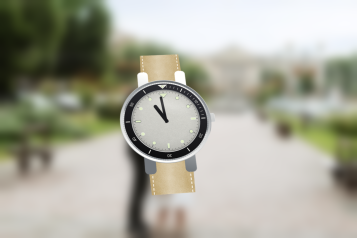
10:59
